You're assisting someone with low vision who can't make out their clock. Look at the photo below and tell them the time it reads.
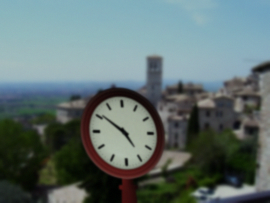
4:51
